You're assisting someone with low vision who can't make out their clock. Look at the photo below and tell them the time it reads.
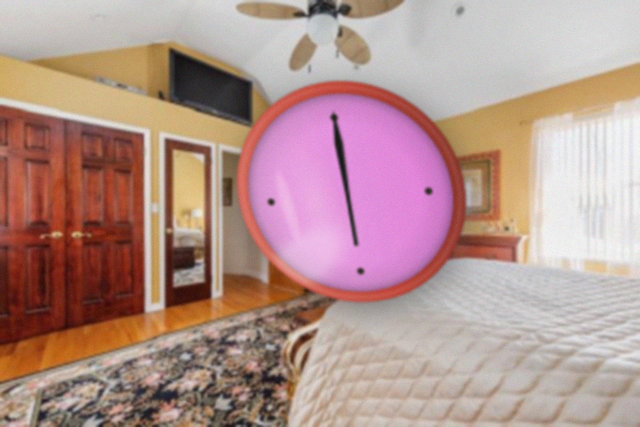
6:00
